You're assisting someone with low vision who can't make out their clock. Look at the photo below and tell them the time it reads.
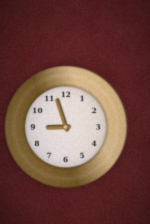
8:57
